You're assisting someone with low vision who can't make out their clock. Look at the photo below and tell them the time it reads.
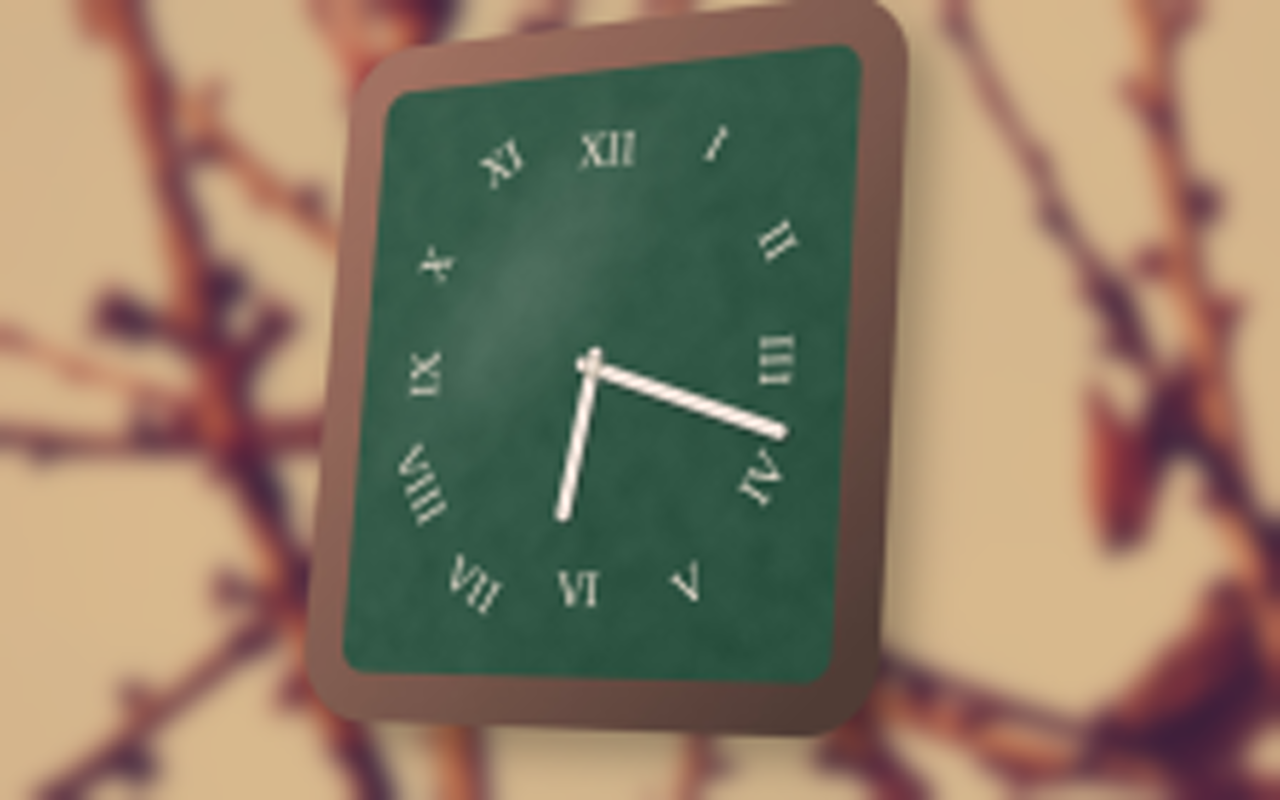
6:18
